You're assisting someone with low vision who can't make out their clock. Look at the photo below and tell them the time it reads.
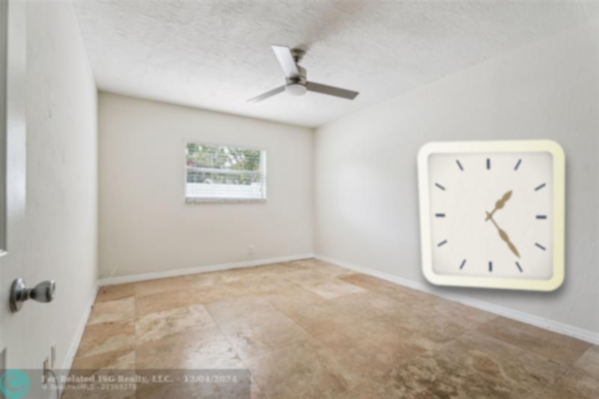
1:24
